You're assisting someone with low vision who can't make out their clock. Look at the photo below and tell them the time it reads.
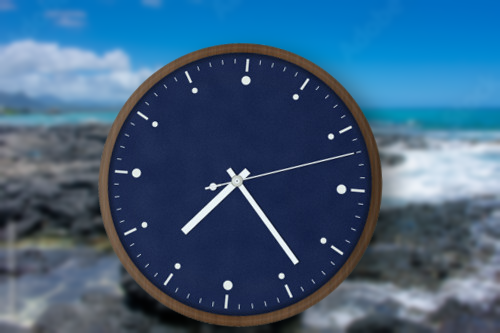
7:23:12
